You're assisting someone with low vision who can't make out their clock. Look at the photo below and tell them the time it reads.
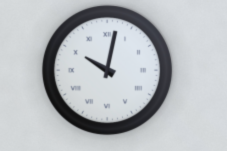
10:02
